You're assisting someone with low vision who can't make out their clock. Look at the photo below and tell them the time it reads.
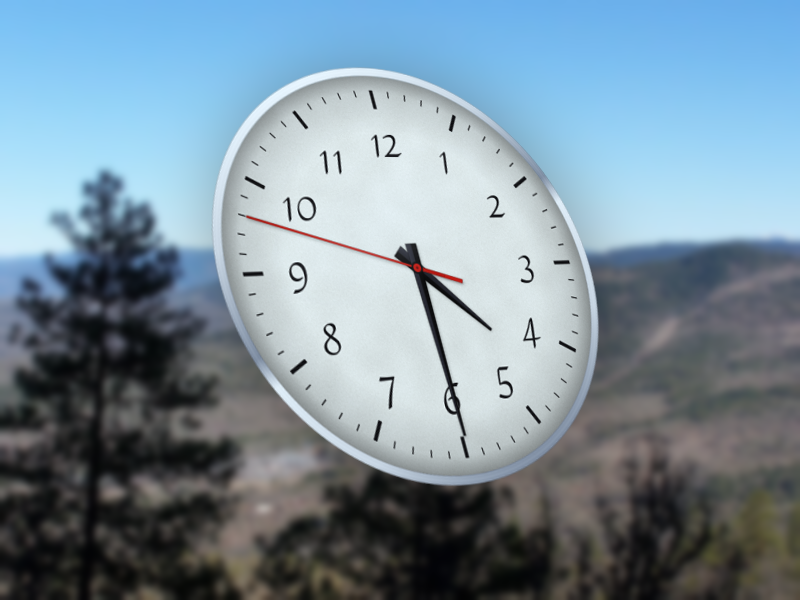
4:29:48
